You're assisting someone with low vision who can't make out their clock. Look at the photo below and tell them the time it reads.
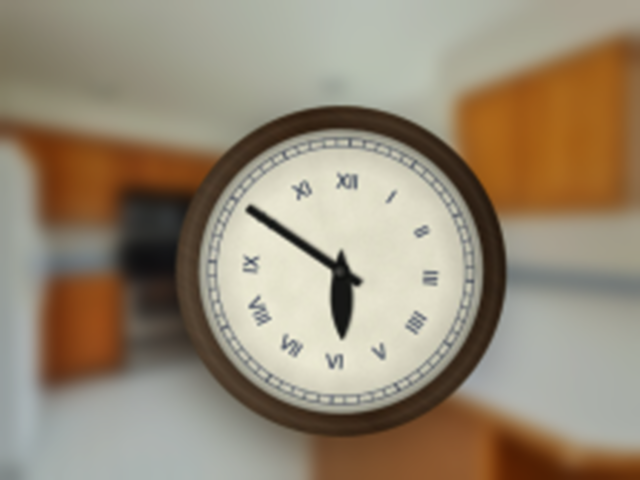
5:50
